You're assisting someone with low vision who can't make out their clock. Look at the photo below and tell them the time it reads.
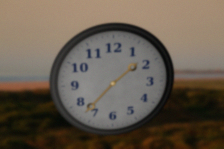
1:37
